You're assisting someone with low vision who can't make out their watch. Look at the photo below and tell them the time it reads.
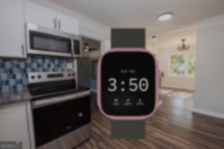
3:50
